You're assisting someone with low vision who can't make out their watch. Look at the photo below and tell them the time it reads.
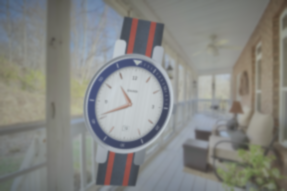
10:41
